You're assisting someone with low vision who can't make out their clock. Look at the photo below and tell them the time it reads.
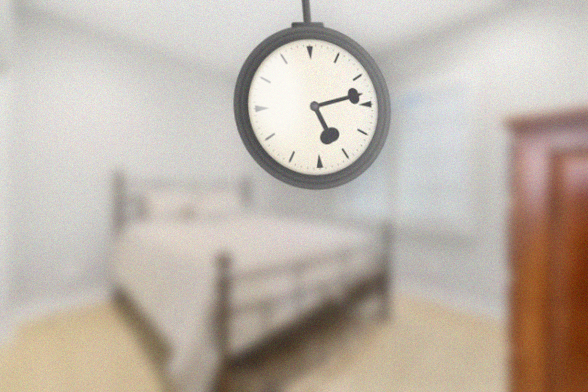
5:13
